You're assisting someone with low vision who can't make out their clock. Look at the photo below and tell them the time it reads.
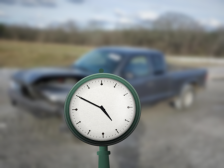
4:50
